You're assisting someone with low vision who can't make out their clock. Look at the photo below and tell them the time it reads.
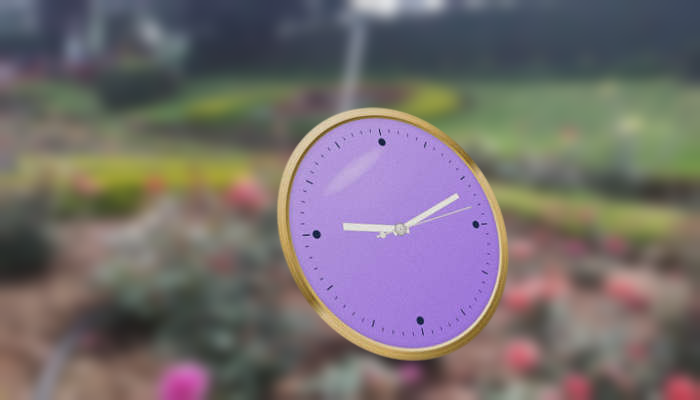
9:11:13
